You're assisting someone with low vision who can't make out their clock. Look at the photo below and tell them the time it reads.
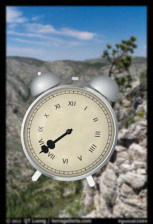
7:38
